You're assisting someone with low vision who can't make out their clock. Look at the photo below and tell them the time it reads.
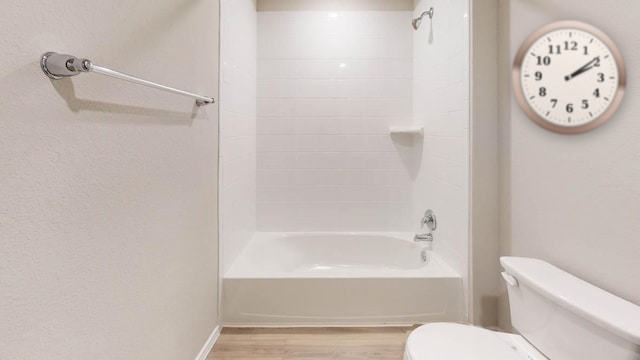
2:09
